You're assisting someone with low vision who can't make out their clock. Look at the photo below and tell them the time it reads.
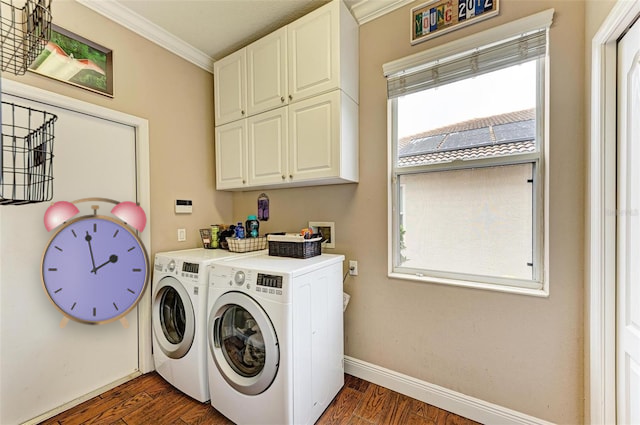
1:58
